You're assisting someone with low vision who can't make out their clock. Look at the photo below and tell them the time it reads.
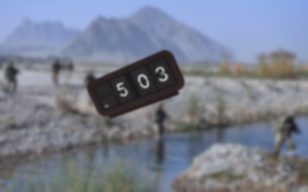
5:03
